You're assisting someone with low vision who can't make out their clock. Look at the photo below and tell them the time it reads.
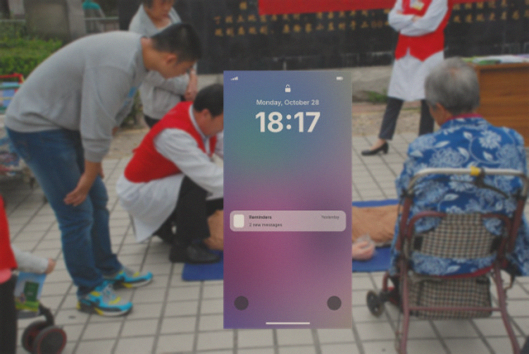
18:17
